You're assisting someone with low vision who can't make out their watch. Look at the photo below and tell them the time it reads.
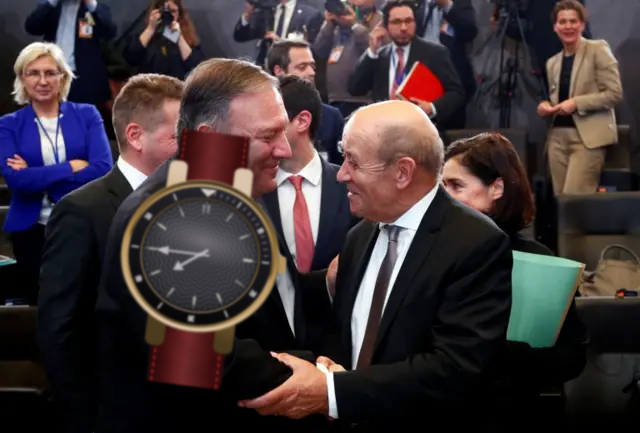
7:45
